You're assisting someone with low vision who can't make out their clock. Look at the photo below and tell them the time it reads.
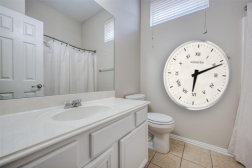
6:11
